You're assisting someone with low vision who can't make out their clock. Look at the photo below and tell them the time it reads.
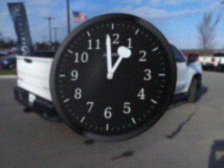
12:59
